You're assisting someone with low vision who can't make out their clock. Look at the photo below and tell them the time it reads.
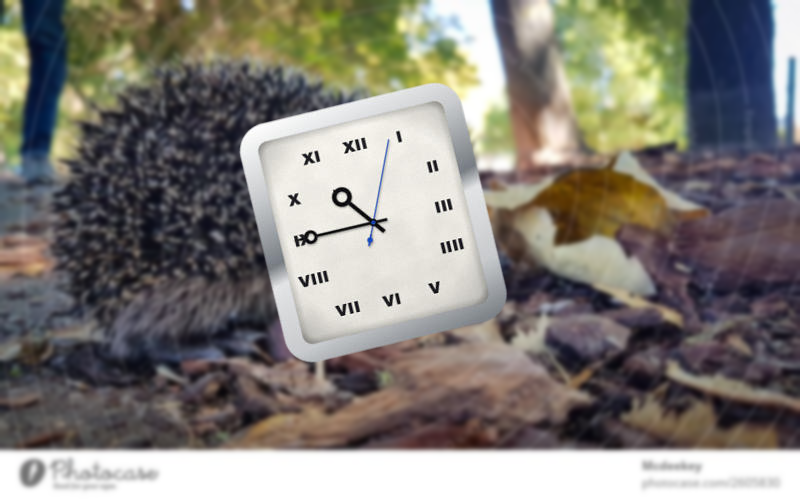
10:45:04
